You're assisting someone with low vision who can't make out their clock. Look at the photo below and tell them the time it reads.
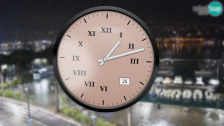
1:12
